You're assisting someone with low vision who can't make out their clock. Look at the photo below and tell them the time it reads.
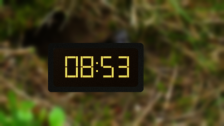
8:53
